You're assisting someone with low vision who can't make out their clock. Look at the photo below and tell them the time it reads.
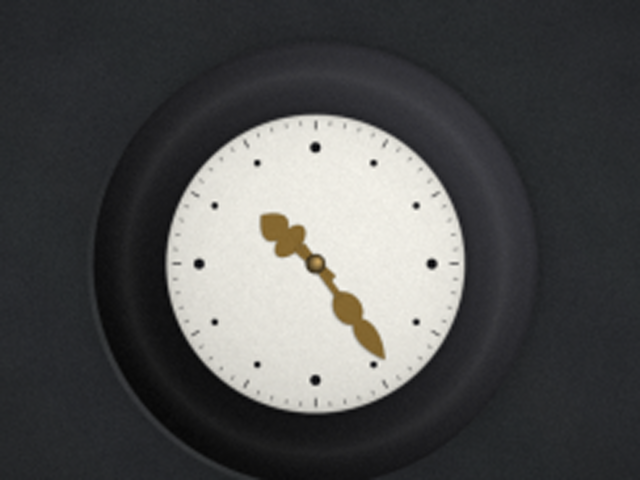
10:24
